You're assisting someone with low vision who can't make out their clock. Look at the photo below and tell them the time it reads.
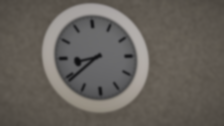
8:39
